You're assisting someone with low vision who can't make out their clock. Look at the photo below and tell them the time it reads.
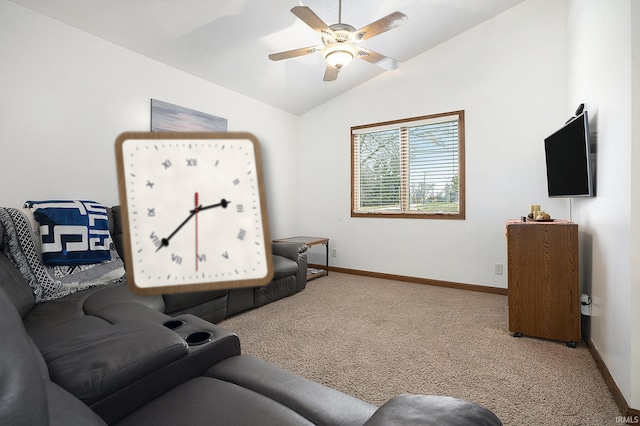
2:38:31
